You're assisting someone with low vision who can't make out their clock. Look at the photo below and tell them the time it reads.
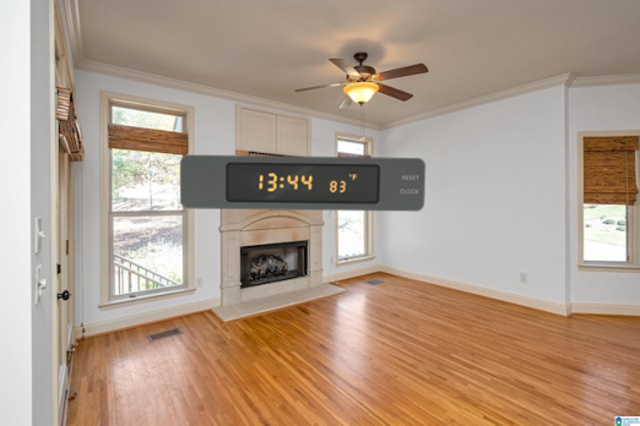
13:44
